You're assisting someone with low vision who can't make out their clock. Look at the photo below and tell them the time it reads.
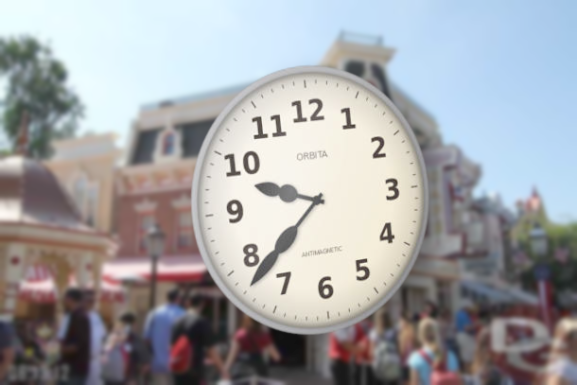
9:38
